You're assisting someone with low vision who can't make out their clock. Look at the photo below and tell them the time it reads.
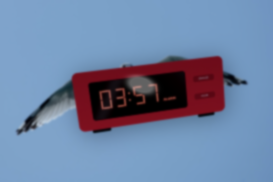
3:57
